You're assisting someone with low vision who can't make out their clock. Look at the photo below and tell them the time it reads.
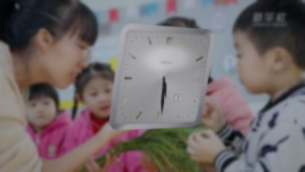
5:29
